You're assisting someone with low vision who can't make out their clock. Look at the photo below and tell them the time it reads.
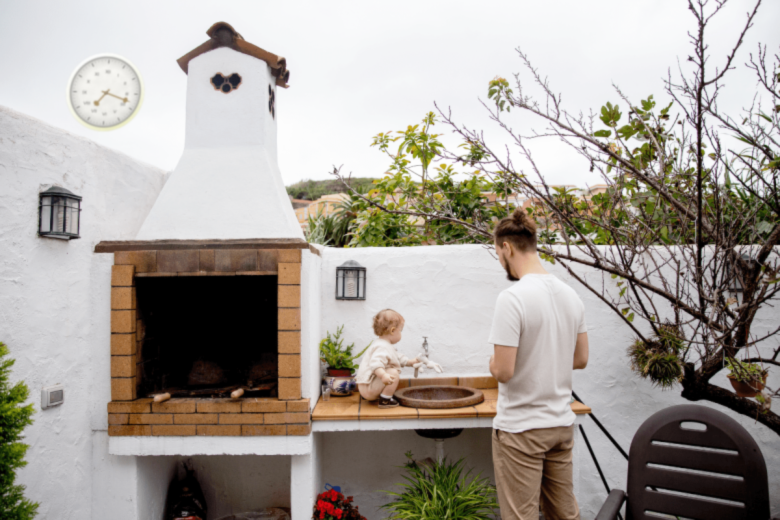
7:18
